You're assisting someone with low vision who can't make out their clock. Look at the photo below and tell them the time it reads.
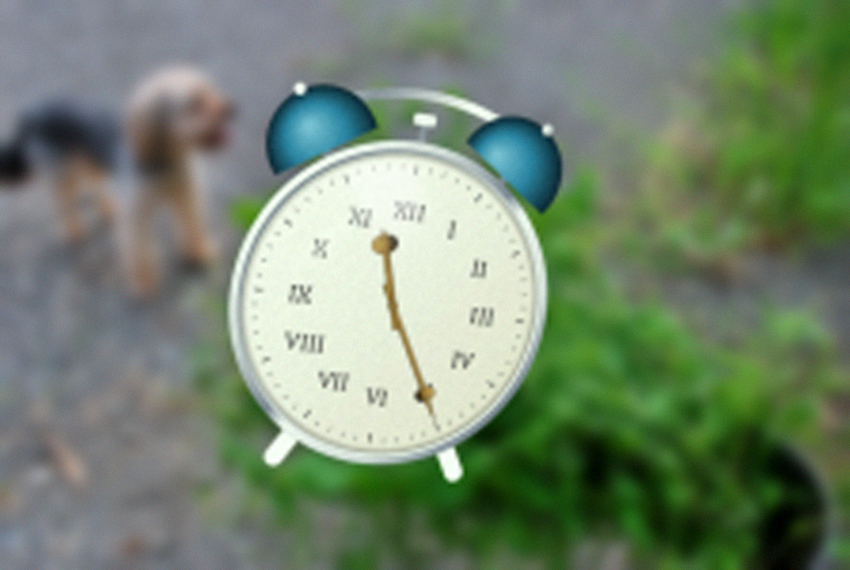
11:25
